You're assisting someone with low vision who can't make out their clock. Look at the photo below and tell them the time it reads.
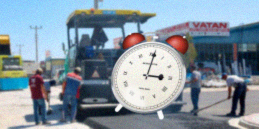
3:01
